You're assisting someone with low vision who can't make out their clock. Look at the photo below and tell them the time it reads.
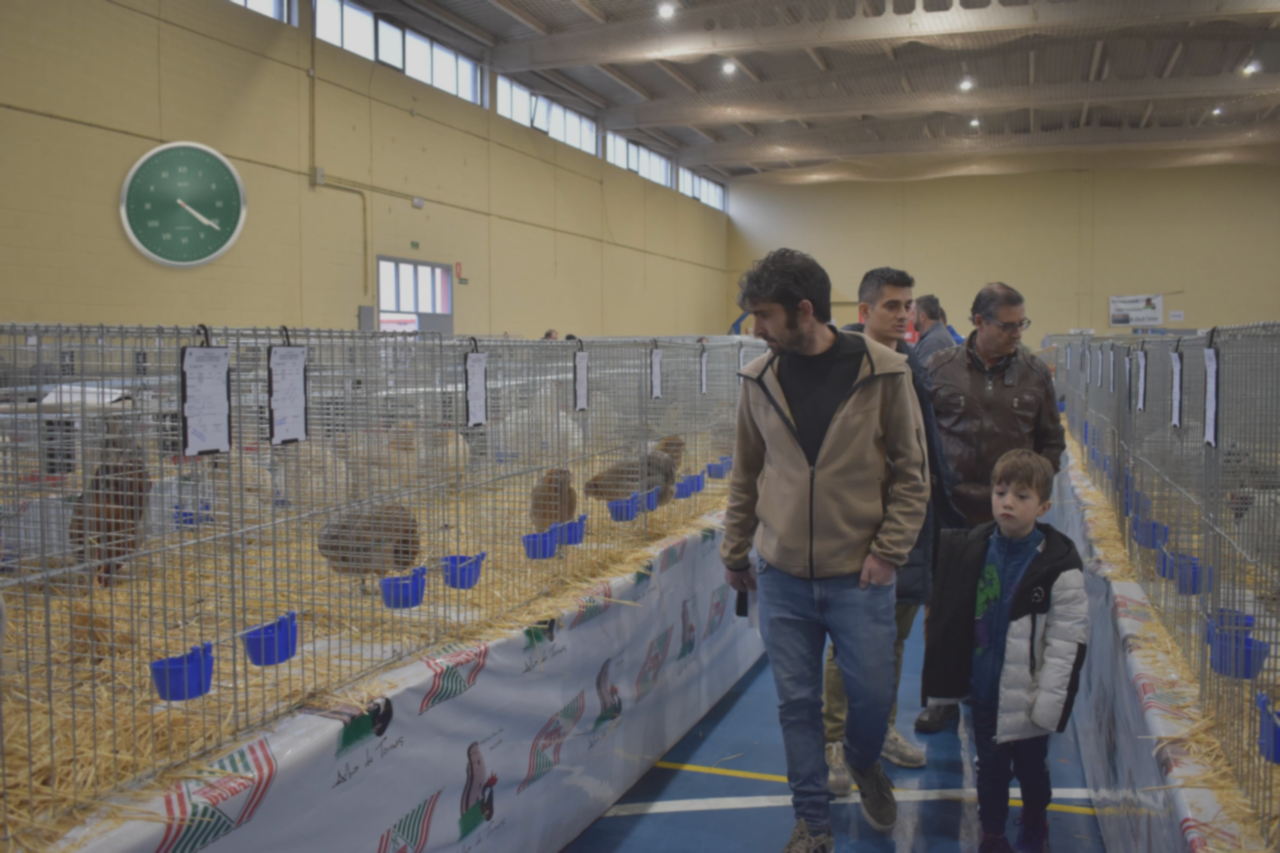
4:21
